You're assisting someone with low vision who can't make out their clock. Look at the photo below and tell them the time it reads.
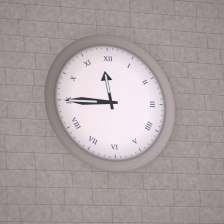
11:45
